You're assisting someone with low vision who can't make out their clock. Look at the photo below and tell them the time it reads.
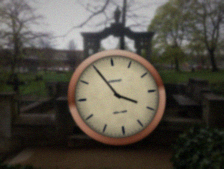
3:55
